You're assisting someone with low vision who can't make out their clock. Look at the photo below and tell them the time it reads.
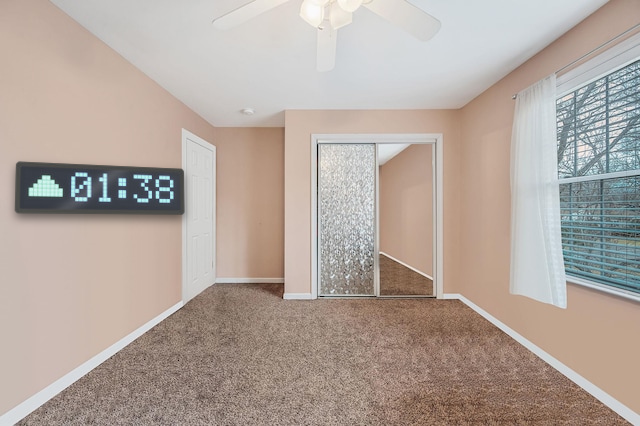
1:38
